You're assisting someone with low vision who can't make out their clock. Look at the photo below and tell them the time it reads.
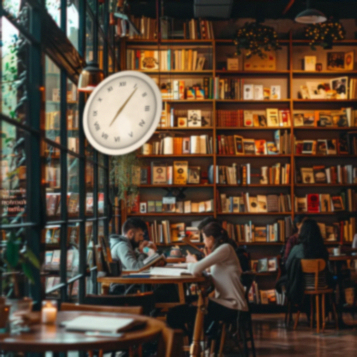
7:06
